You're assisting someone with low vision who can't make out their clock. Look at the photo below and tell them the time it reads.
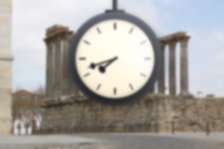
7:42
